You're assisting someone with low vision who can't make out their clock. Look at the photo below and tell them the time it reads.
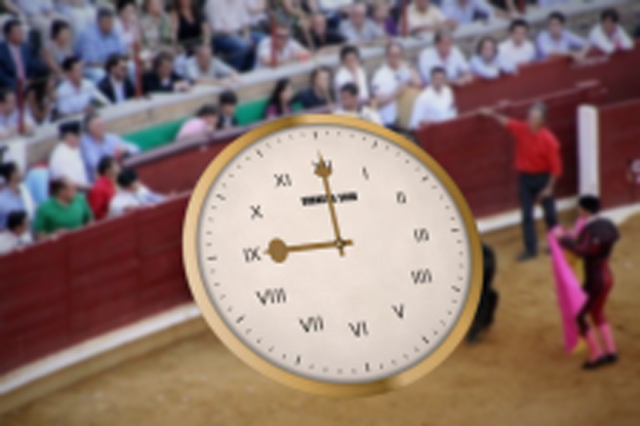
9:00
